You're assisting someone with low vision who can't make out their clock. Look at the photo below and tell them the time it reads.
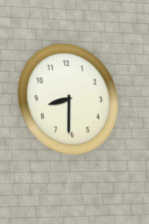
8:31
